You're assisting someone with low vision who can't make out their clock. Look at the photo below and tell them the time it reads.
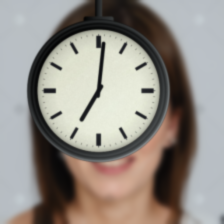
7:01
